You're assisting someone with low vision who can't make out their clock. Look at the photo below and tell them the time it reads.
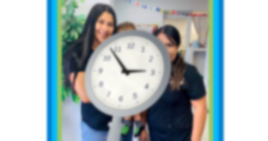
2:53
